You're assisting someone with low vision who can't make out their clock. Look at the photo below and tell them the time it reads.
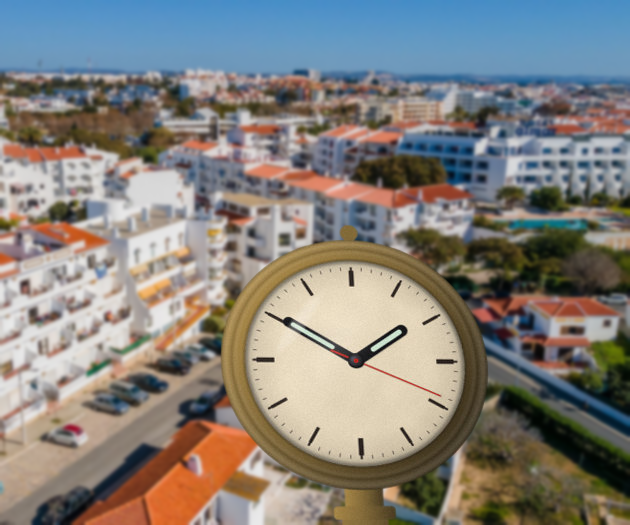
1:50:19
